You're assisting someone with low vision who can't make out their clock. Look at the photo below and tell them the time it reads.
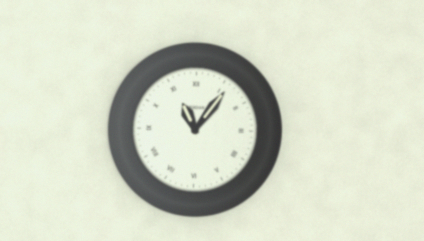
11:06
